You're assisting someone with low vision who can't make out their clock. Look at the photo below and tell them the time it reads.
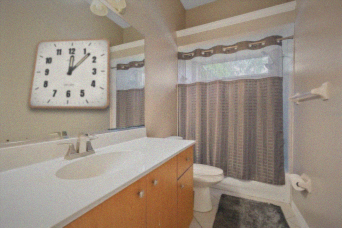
12:07
